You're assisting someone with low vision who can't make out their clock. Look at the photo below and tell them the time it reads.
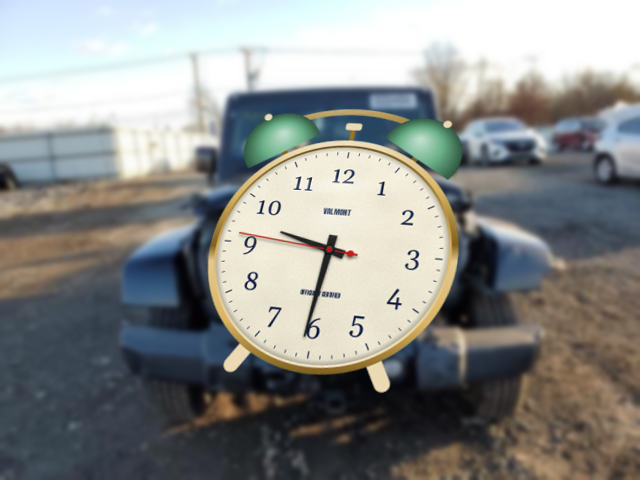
9:30:46
